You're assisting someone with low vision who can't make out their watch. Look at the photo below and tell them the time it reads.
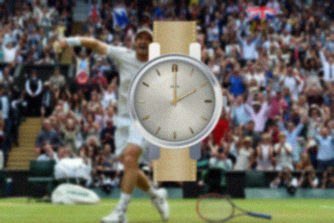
2:00
